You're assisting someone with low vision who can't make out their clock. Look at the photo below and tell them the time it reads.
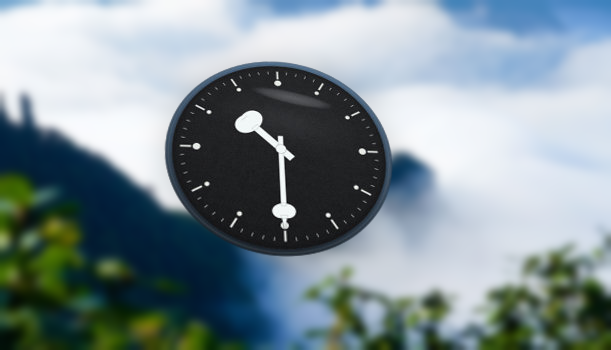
10:30
